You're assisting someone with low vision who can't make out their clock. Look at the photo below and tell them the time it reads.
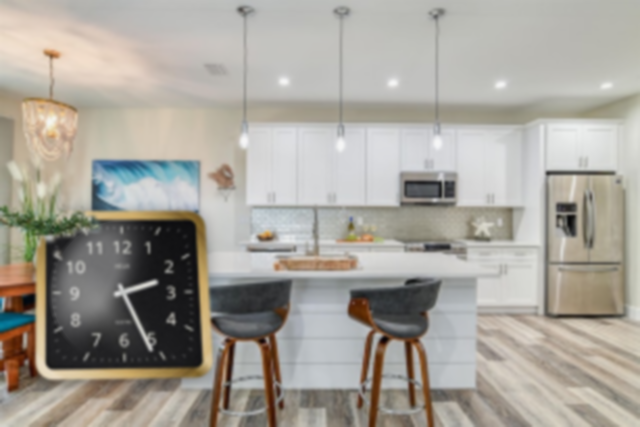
2:26
